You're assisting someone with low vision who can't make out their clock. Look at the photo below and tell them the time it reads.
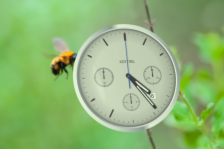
4:24
